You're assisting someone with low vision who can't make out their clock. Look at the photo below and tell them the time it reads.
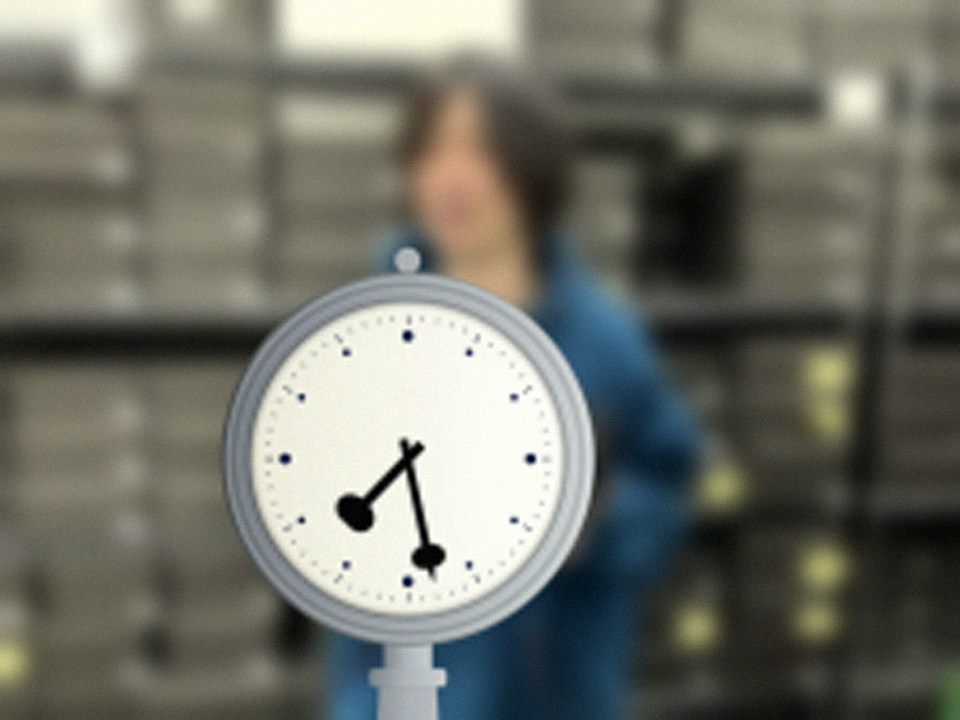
7:28
